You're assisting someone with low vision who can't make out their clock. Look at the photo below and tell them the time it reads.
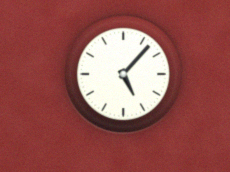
5:07
